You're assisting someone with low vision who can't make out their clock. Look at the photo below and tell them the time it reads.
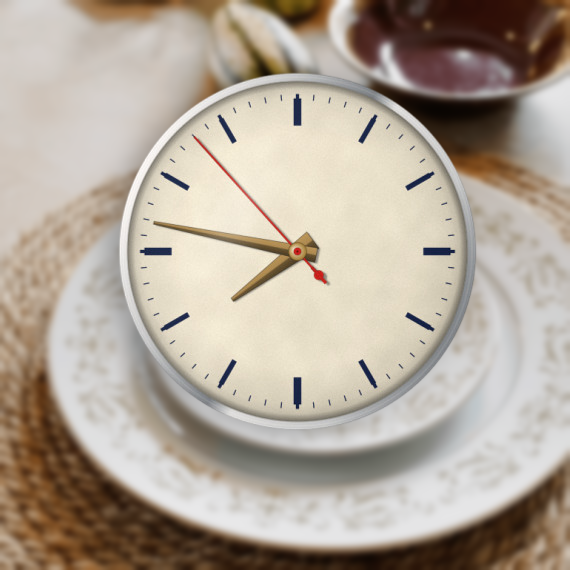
7:46:53
